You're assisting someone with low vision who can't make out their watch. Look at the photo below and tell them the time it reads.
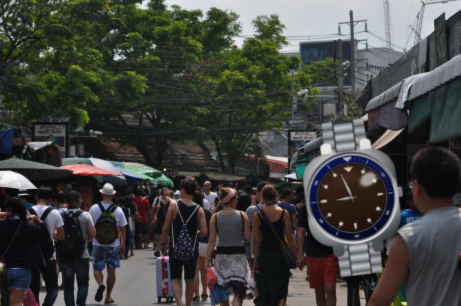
8:57
